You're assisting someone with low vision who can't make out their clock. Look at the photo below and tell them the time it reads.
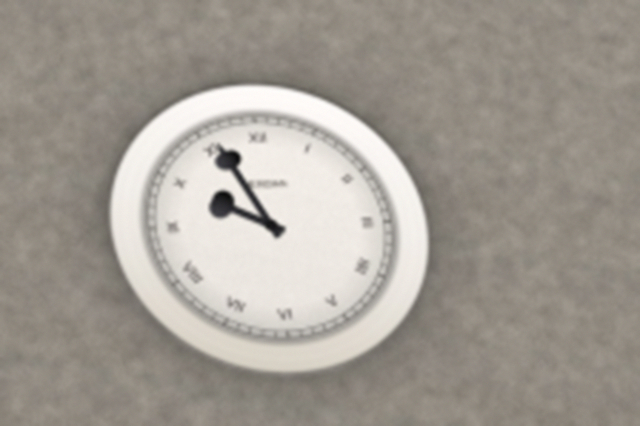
9:56
